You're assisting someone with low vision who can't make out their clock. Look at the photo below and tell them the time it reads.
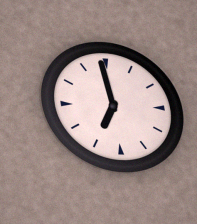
6:59
